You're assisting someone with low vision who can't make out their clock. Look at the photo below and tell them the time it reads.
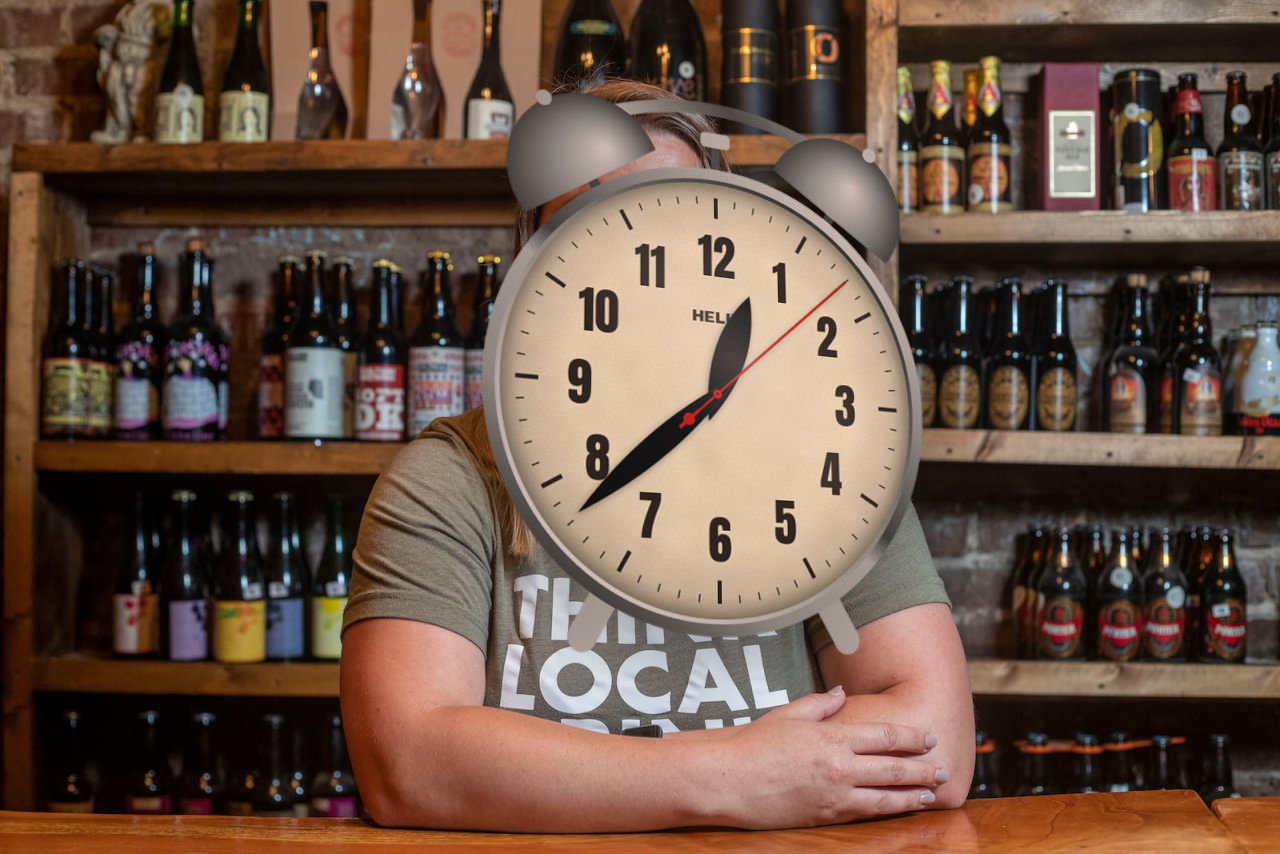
12:38:08
